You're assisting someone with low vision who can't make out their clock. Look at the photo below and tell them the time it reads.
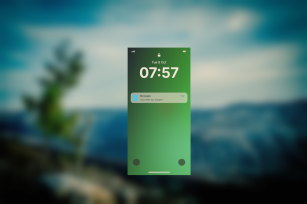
7:57
